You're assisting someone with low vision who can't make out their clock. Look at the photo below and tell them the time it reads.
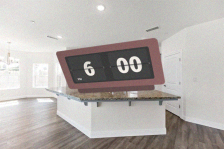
6:00
